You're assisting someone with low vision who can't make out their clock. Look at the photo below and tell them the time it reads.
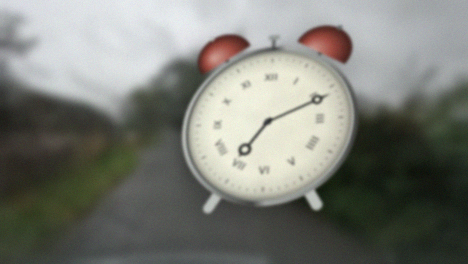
7:11
